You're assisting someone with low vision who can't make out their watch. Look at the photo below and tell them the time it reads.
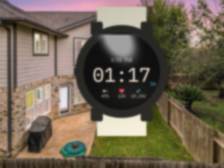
1:17
